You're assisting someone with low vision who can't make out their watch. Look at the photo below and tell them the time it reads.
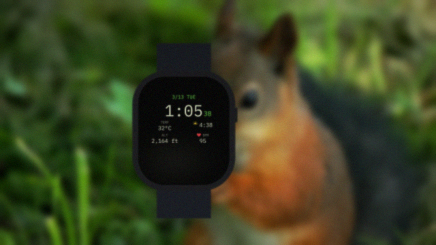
1:05
